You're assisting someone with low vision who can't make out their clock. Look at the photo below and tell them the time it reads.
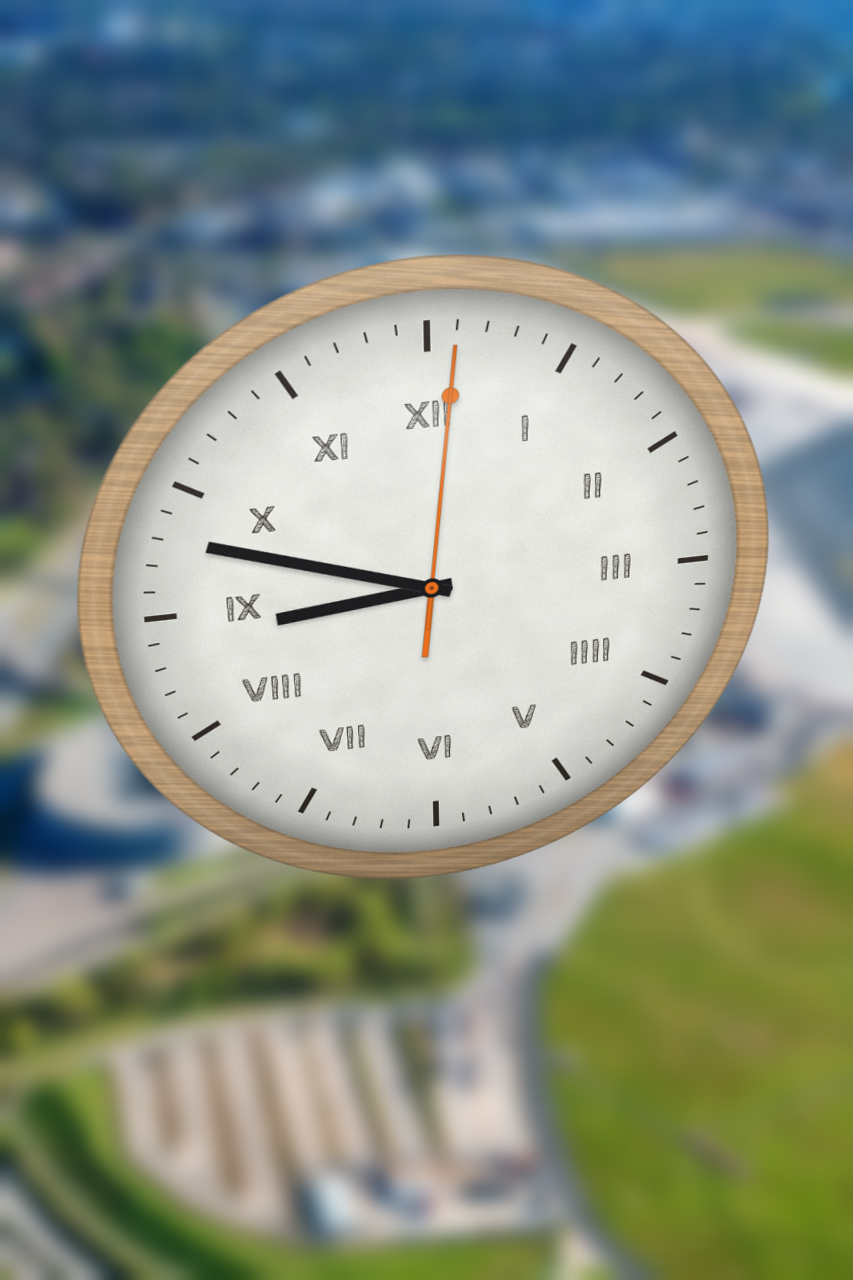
8:48:01
